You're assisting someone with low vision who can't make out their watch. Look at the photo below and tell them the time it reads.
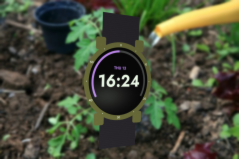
16:24
